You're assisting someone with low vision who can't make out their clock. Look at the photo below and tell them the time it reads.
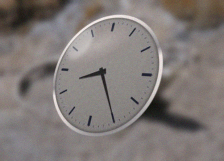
8:25
